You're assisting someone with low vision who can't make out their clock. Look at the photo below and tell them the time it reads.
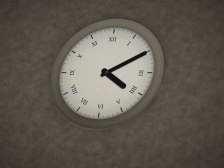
4:10
